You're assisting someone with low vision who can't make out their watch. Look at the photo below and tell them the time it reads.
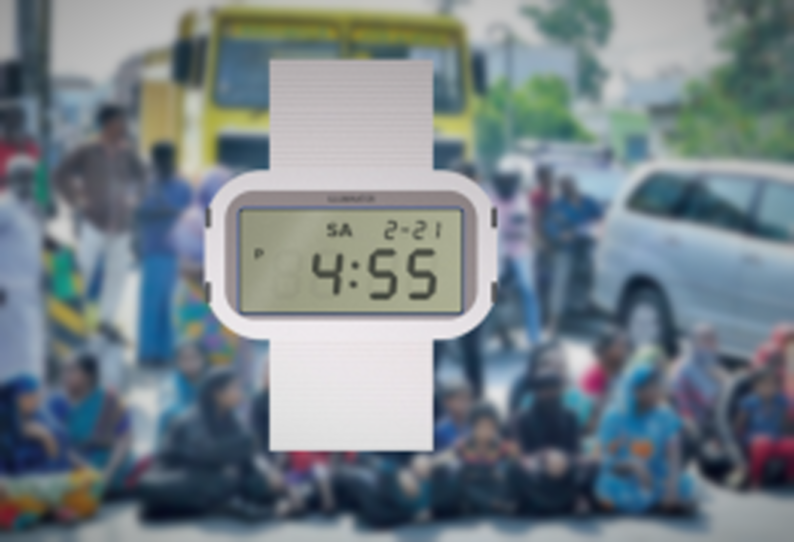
4:55
